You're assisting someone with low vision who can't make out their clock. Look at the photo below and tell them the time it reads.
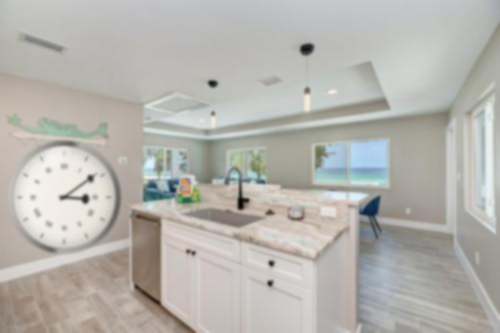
3:09
